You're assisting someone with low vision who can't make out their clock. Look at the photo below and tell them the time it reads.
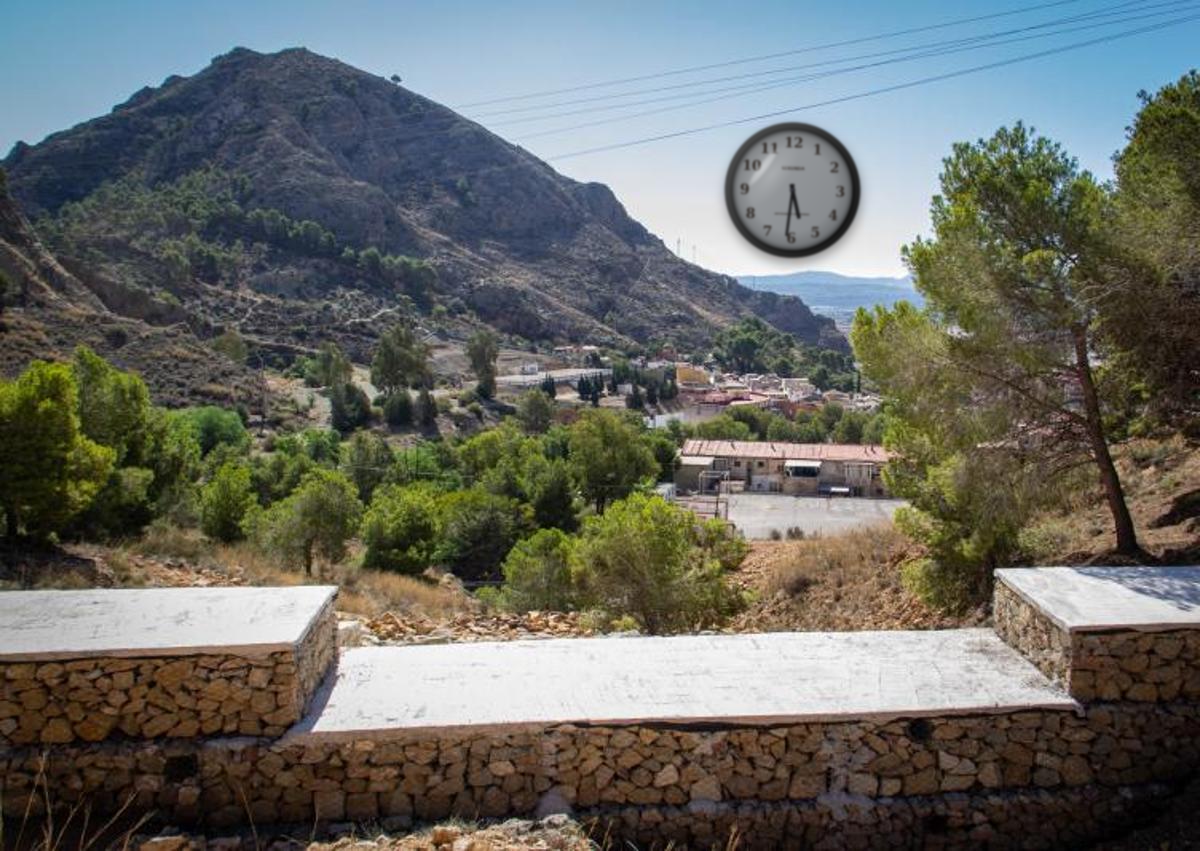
5:31
